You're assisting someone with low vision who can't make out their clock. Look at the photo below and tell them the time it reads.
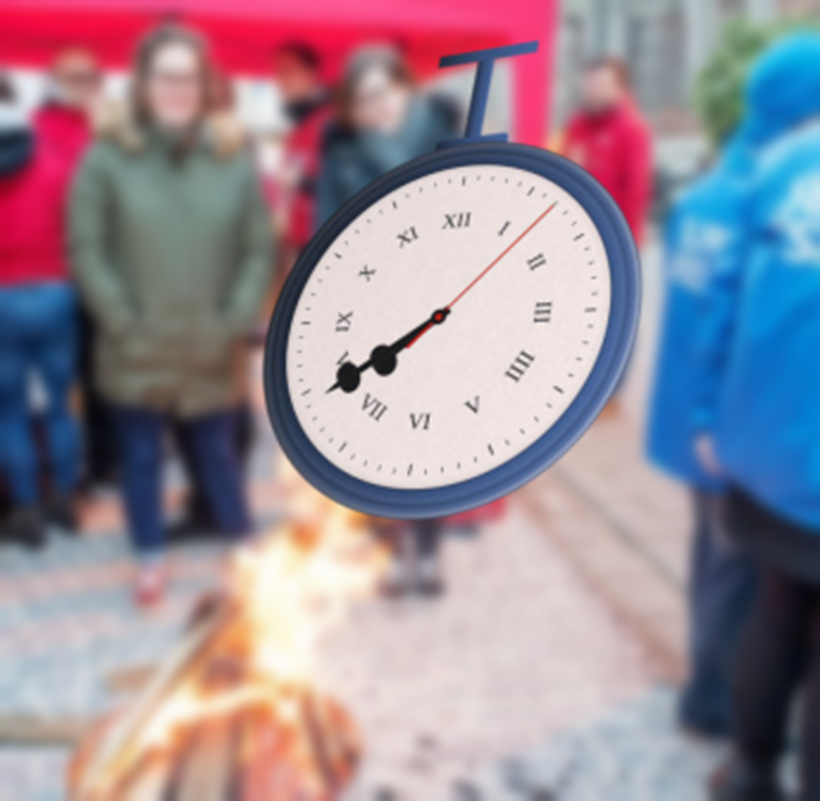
7:39:07
